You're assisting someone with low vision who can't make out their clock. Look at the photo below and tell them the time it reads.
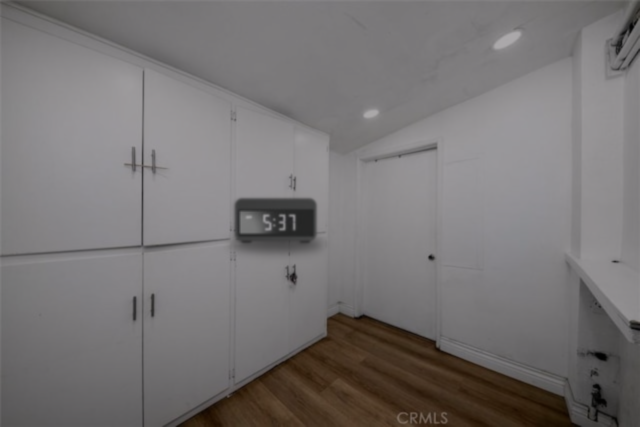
5:37
